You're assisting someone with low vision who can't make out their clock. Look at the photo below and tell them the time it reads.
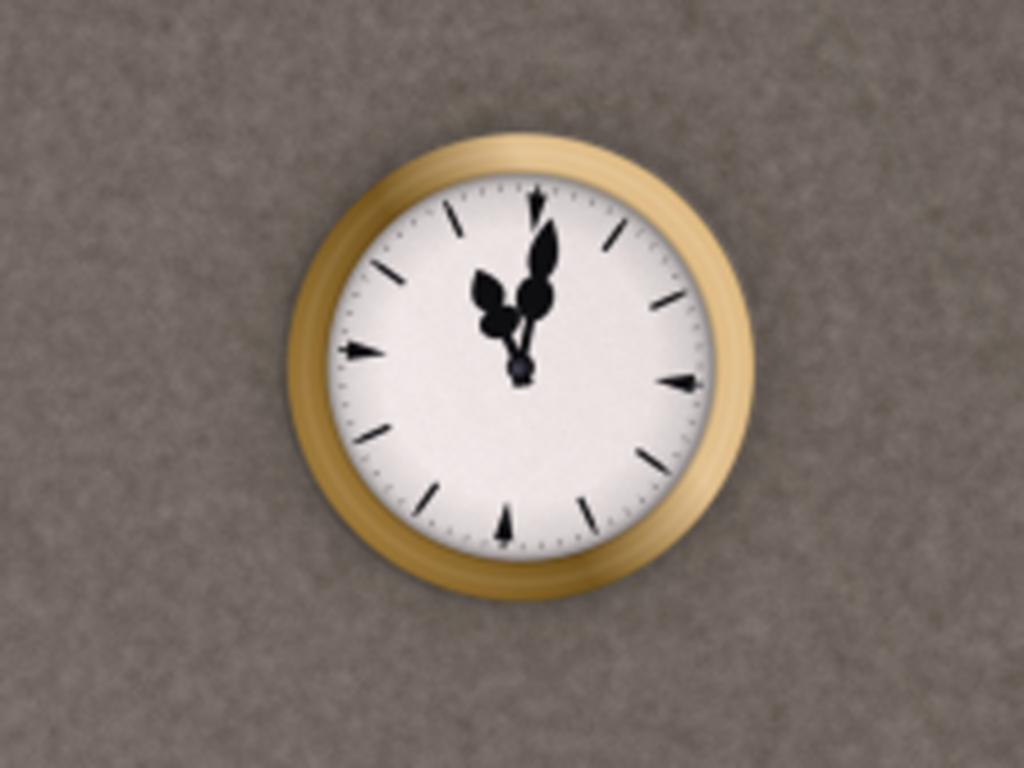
11:01
